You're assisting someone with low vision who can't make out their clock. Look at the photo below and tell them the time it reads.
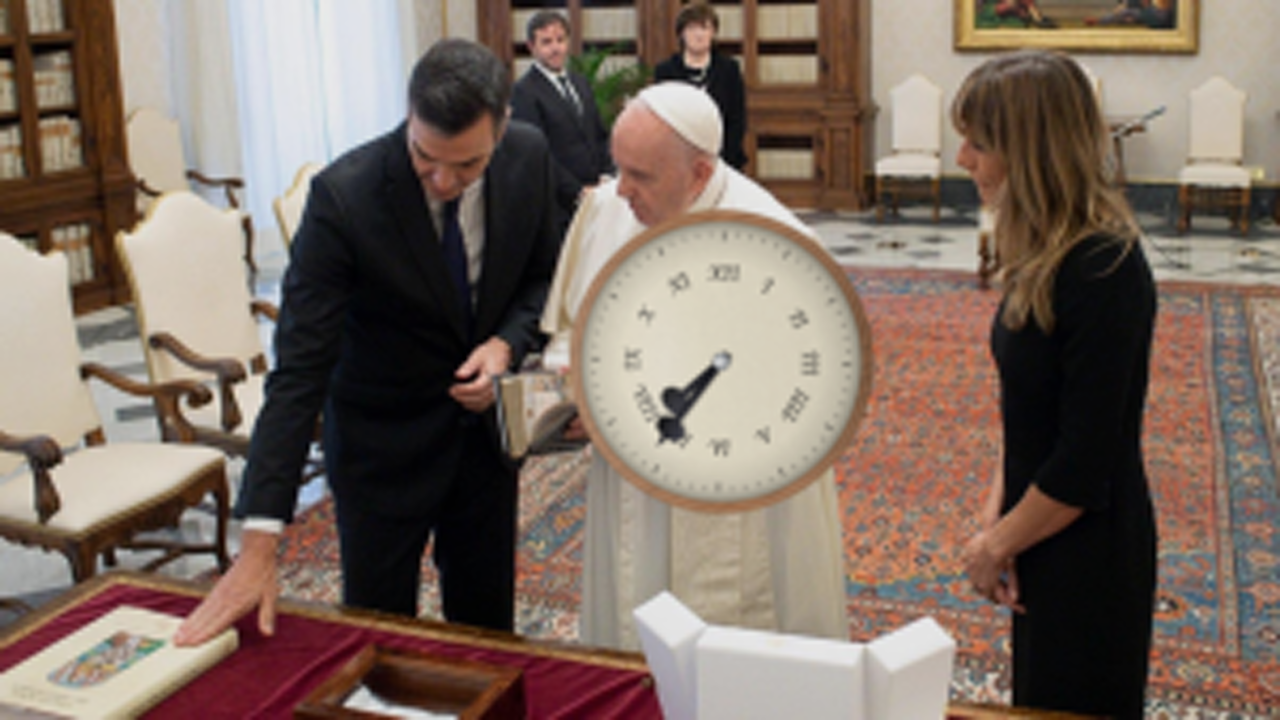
7:36
